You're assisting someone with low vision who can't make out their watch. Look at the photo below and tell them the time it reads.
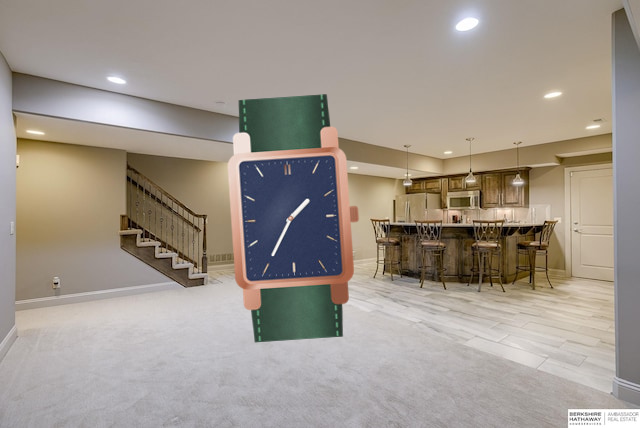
1:35
